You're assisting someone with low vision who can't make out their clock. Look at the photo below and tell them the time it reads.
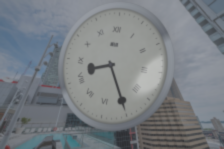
8:25
